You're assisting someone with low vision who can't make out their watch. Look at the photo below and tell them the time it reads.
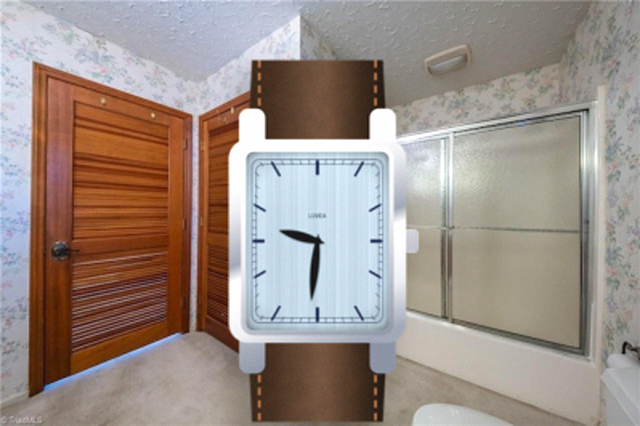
9:31
